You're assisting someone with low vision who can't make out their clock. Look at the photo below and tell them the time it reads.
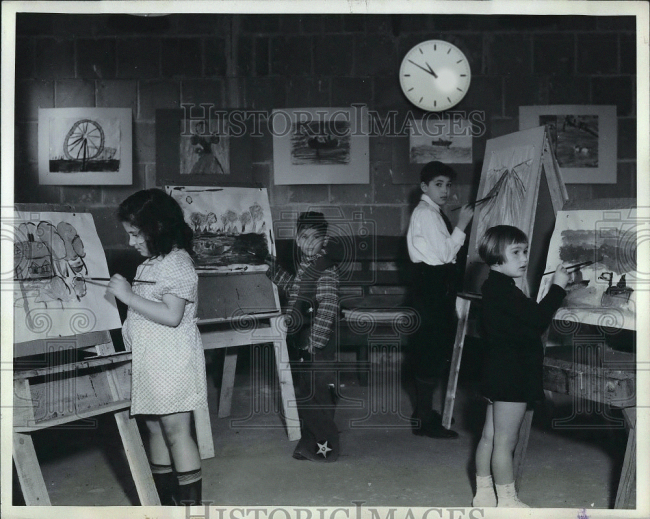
10:50
